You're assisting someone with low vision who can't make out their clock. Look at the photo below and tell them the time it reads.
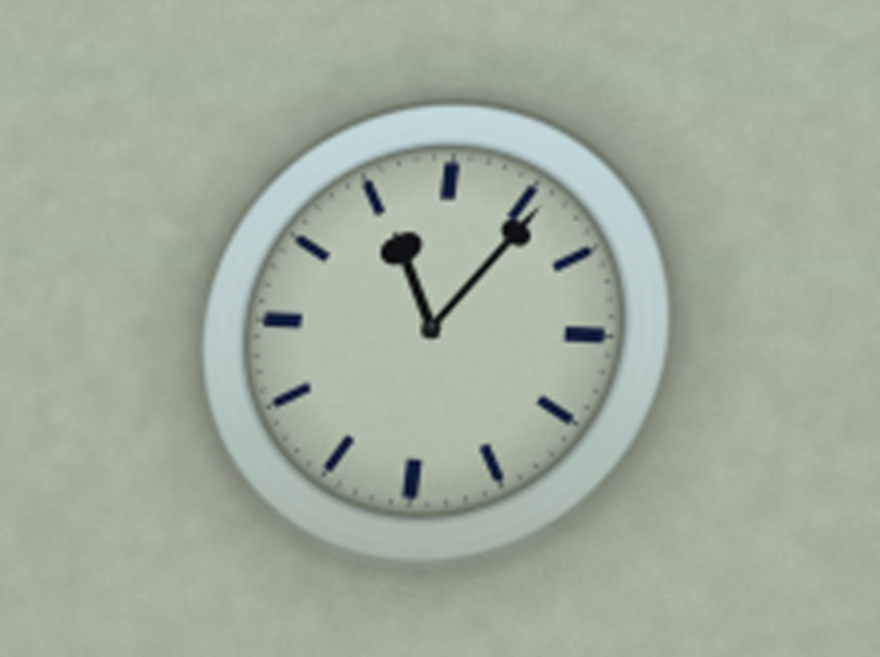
11:06
